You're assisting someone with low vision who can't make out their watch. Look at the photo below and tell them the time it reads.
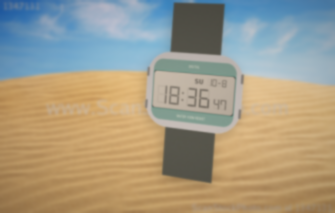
18:36
